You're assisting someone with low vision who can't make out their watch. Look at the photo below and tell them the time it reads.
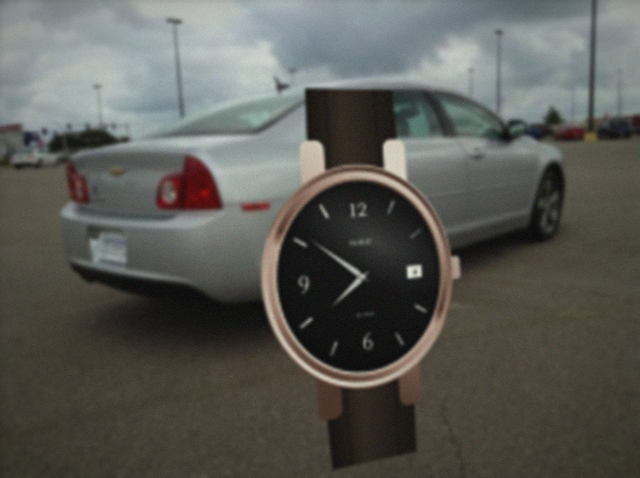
7:51
